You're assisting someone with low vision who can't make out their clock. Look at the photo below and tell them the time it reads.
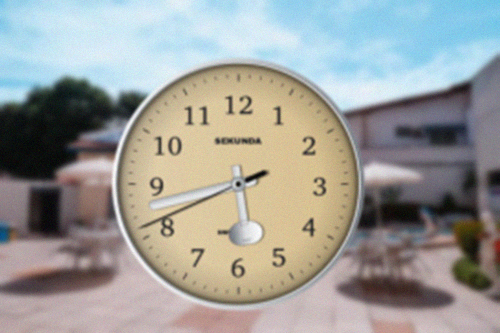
5:42:41
